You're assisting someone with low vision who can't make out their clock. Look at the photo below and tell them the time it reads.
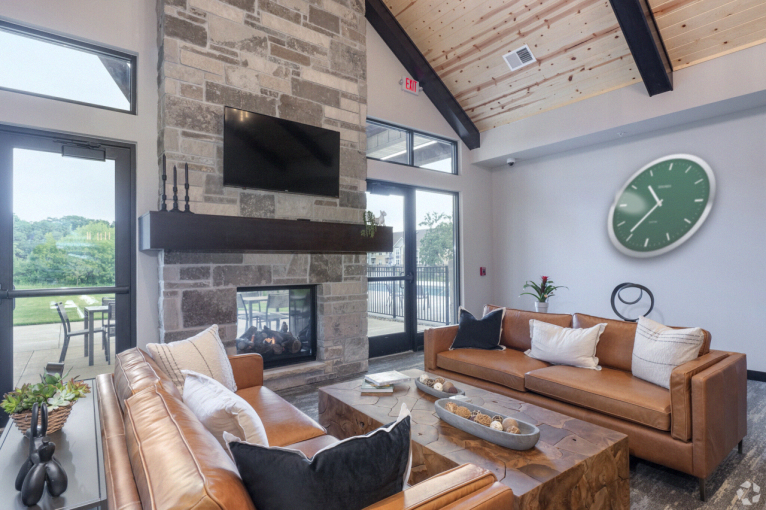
10:36
